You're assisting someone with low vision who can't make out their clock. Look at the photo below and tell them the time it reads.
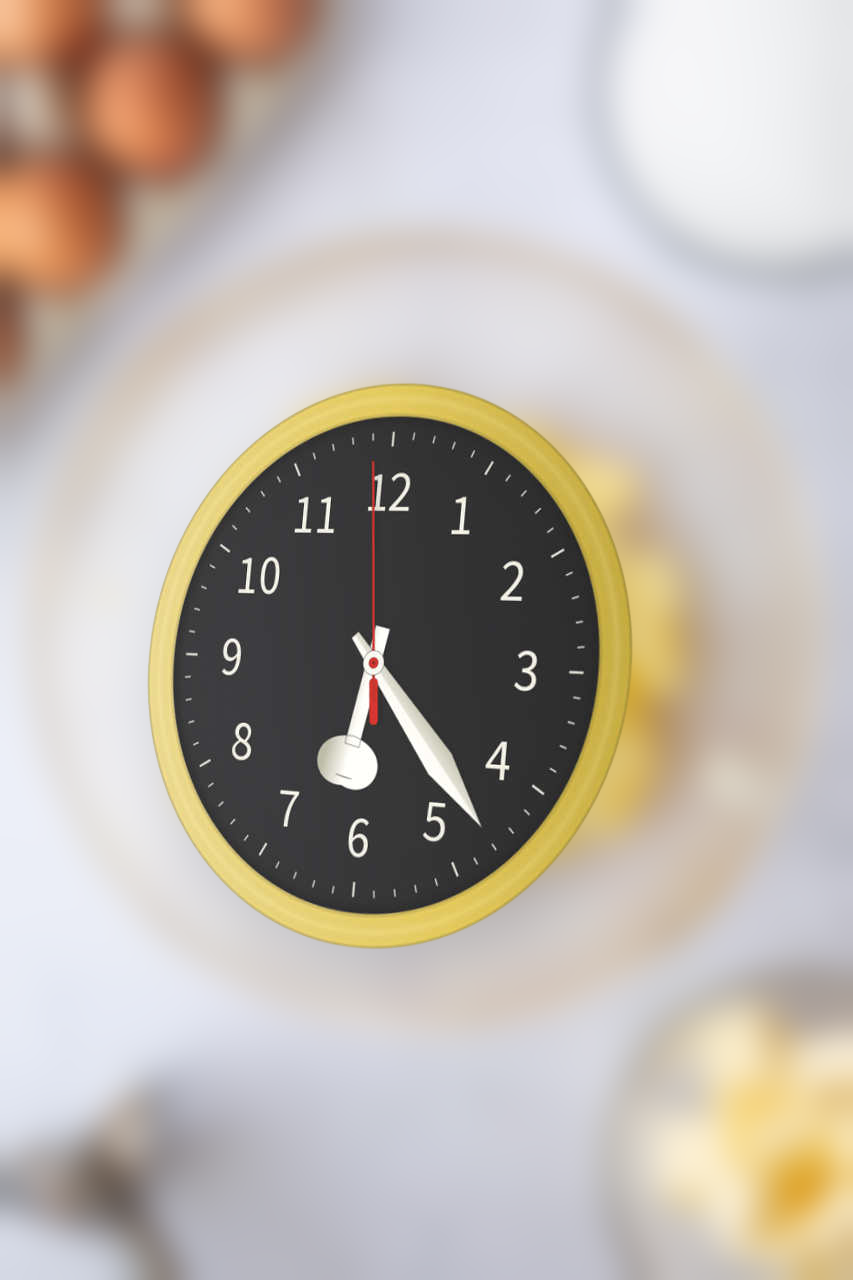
6:22:59
